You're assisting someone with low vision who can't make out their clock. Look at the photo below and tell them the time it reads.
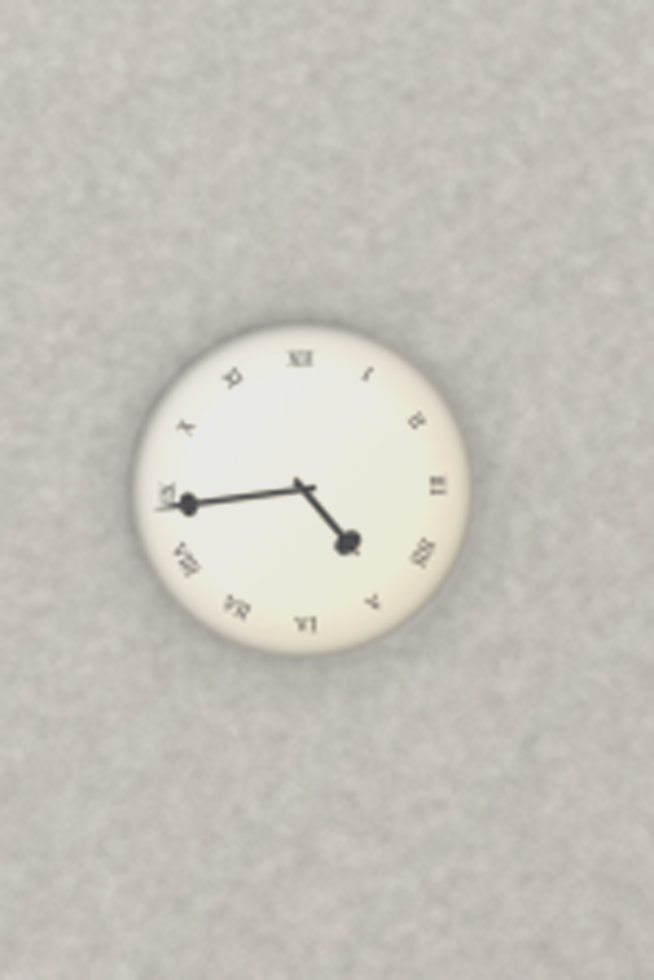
4:44
